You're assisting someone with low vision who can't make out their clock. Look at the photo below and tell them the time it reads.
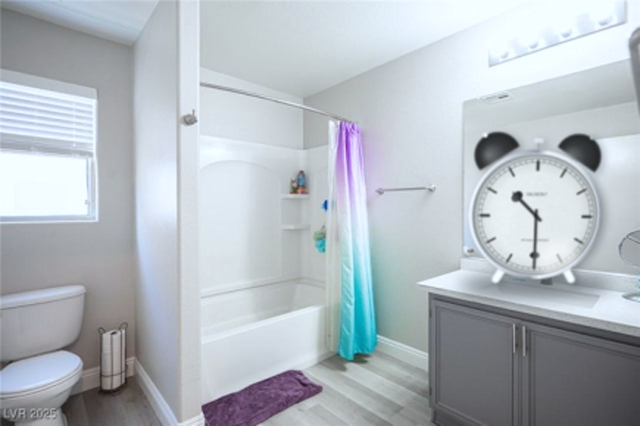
10:30
